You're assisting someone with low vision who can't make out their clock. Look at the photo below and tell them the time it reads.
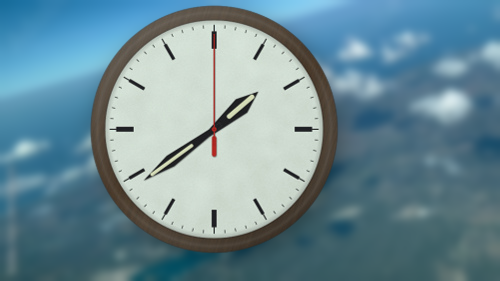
1:39:00
